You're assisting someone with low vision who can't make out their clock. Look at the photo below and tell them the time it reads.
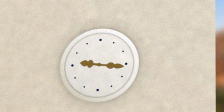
9:16
